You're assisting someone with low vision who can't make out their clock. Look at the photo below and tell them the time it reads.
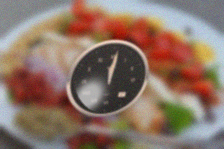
12:01
